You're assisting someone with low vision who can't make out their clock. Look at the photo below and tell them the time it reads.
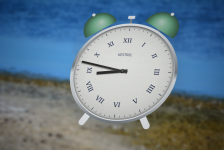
8:47
